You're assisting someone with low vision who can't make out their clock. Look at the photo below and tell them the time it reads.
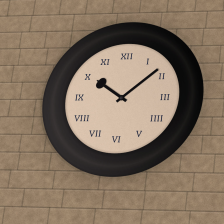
10:08
